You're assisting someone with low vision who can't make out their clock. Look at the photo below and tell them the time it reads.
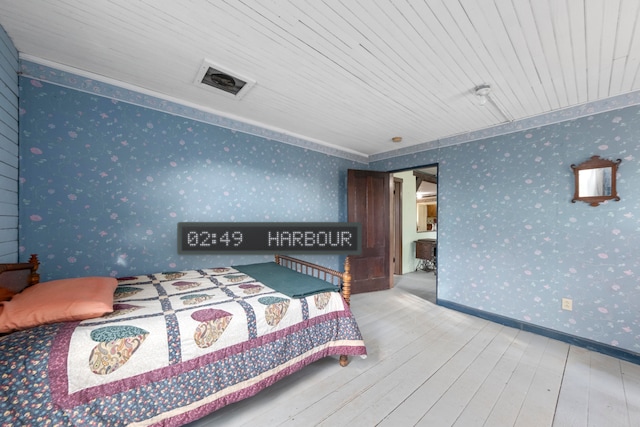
2:49
